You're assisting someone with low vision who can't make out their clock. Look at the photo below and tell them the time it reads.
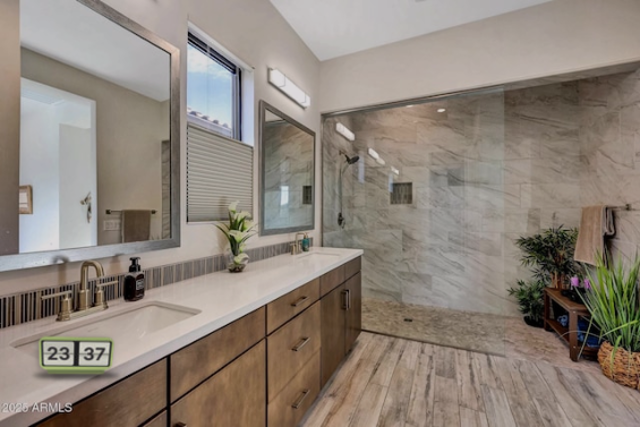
23:37
